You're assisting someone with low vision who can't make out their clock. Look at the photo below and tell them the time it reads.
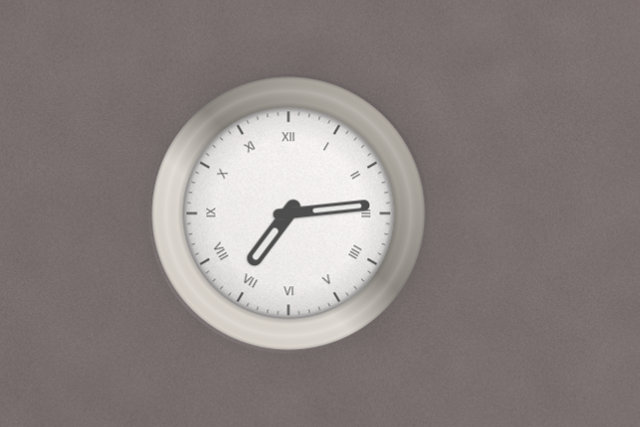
7:14
